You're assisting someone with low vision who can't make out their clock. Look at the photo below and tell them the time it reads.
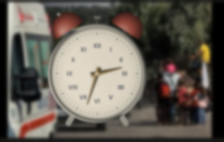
2:33
